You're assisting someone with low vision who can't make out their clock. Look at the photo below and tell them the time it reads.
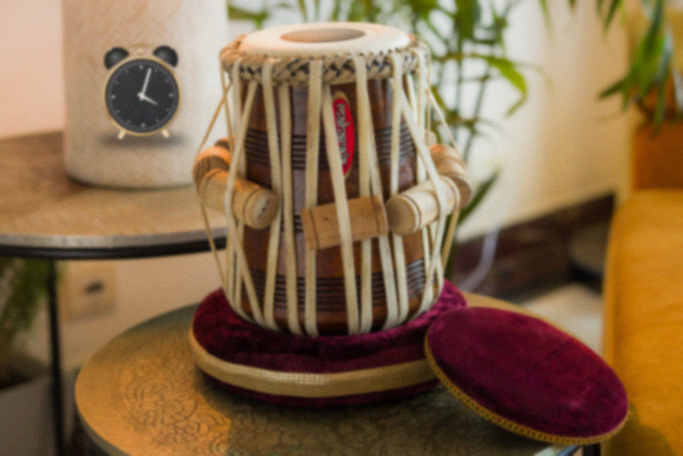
4:03
